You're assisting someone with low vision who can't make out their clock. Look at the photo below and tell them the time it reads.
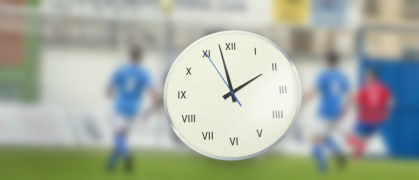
1:57:55
